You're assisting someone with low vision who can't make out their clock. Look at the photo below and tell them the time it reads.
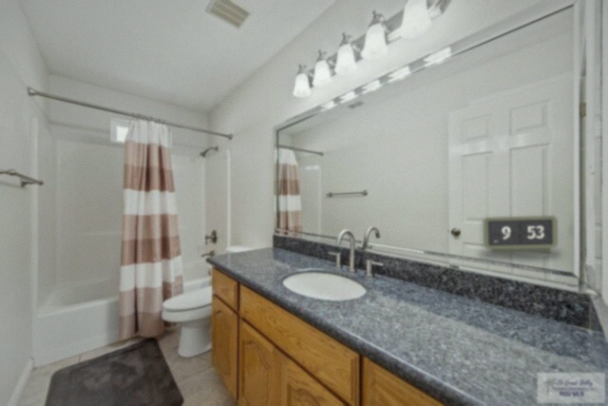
9:53
